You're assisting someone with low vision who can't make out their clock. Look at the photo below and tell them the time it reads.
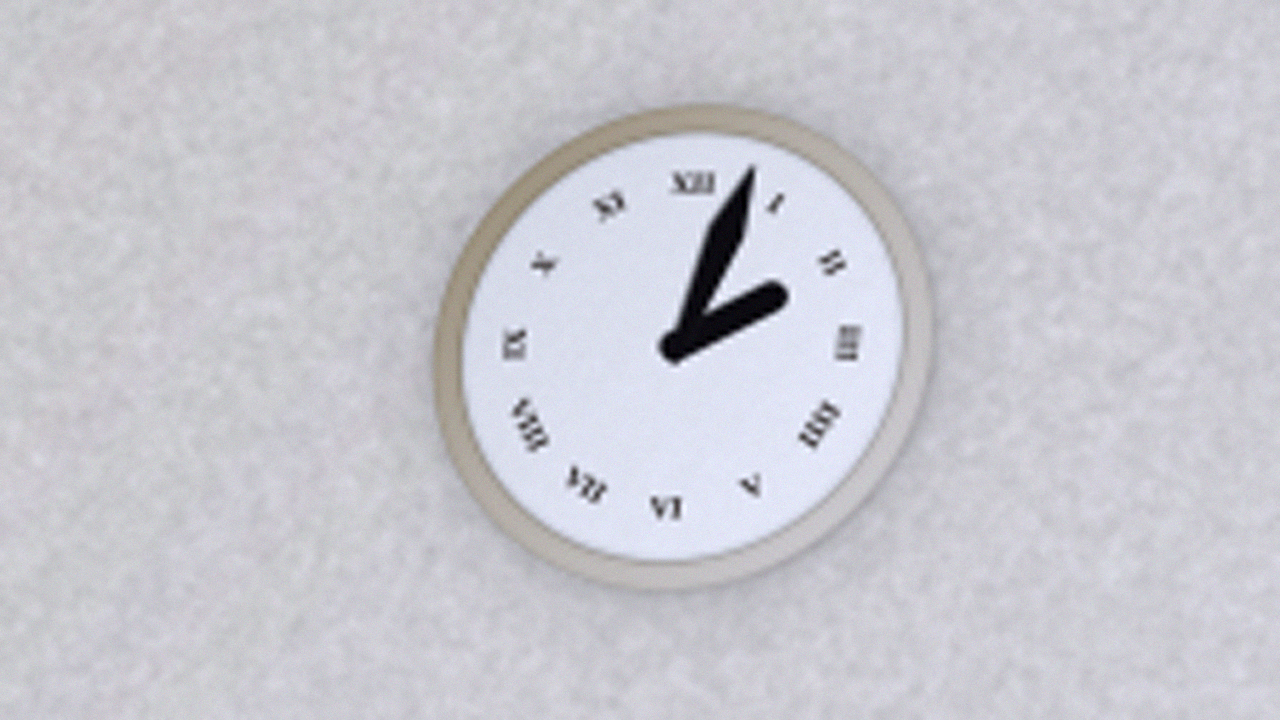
2:03
